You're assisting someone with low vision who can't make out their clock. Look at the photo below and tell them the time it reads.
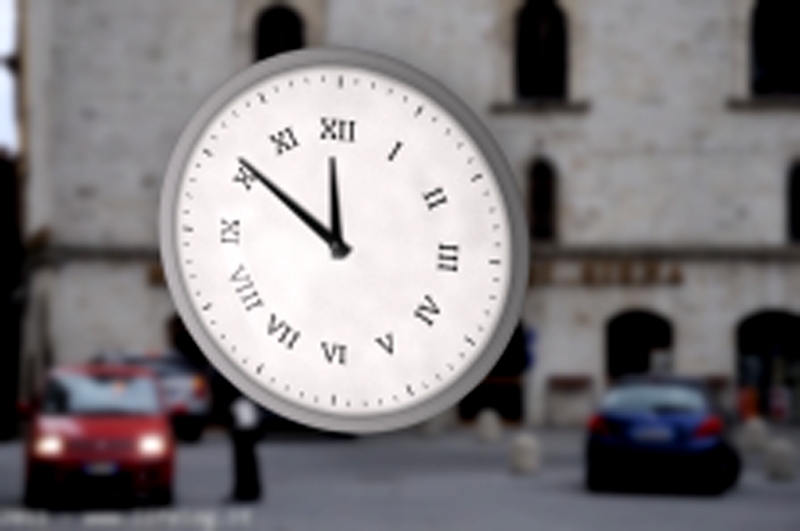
11:51
